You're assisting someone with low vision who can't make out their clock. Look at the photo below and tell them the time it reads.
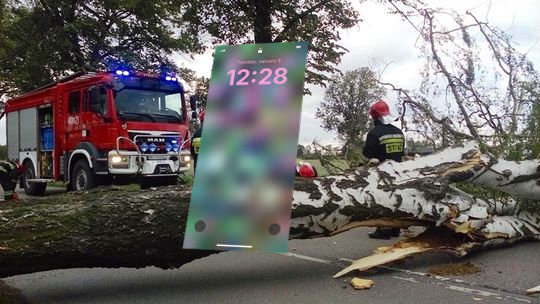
12:28
